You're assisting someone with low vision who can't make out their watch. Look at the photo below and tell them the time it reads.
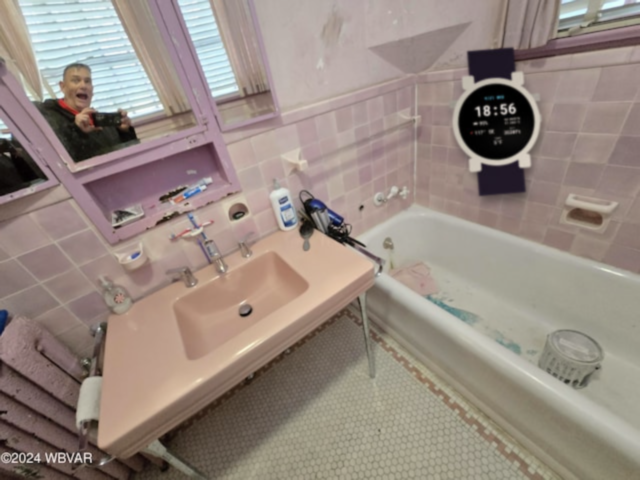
18:56
